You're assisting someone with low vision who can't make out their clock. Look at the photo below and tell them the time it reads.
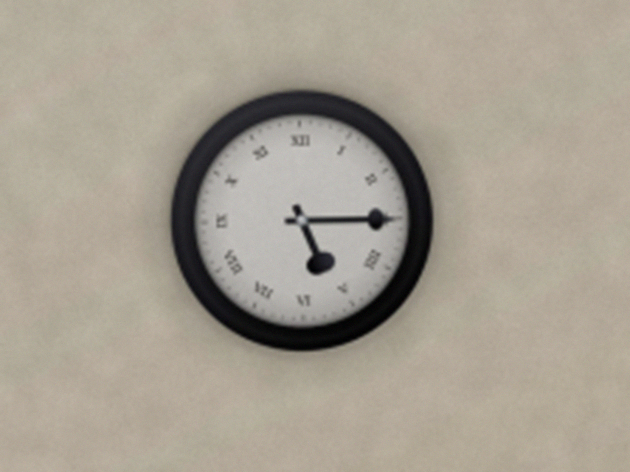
5:15
